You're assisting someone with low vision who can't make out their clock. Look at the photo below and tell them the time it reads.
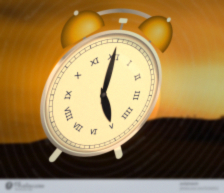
5:00
